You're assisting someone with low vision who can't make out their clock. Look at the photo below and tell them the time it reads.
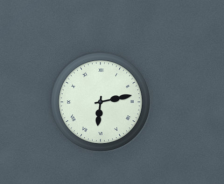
6:13
